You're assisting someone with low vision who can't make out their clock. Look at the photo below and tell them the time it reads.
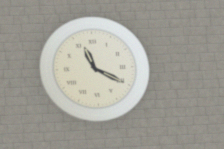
11:20
